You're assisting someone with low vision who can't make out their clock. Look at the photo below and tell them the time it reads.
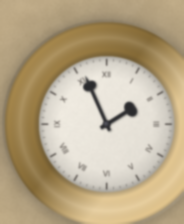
1:56
